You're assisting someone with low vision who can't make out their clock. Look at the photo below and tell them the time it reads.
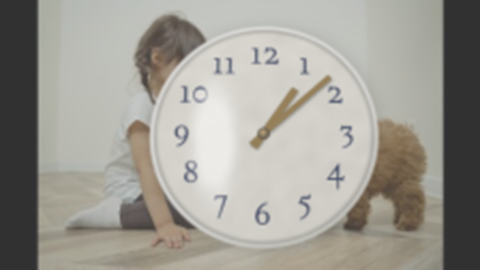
1:08
